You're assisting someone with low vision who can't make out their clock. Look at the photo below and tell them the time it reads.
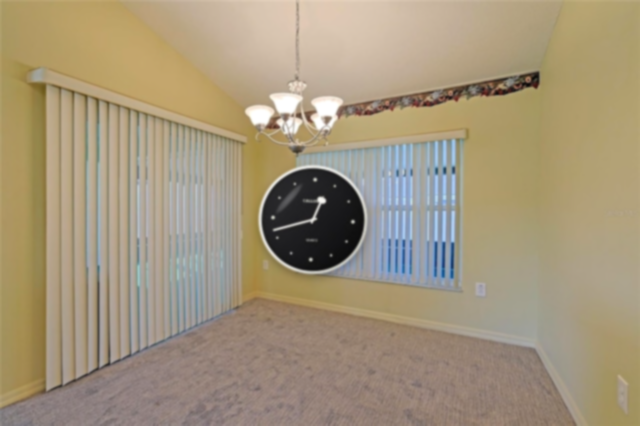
12:42
